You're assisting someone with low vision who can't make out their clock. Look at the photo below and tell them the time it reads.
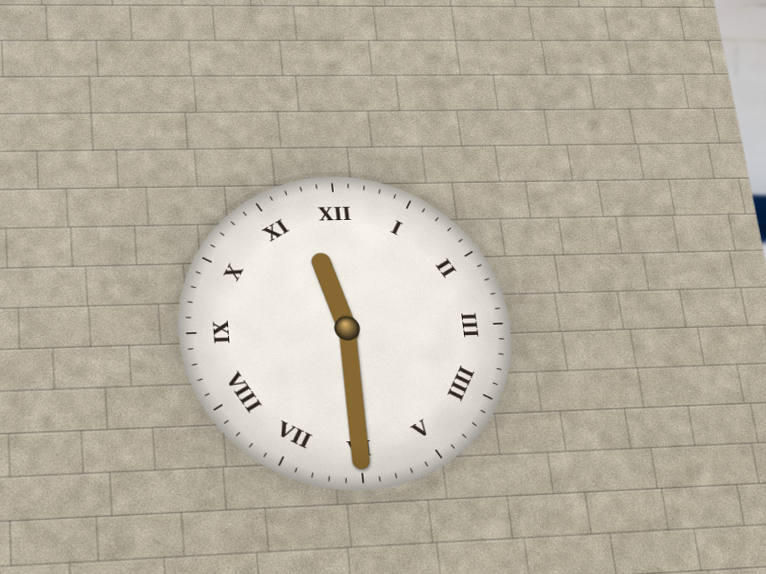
11:30
